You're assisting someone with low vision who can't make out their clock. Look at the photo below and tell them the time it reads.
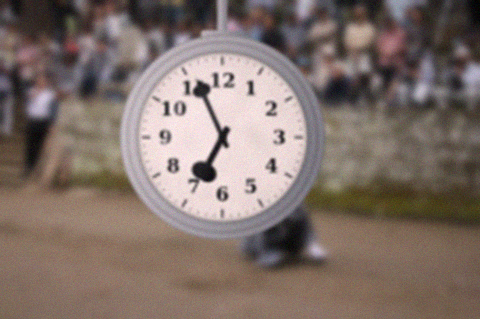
6:56
